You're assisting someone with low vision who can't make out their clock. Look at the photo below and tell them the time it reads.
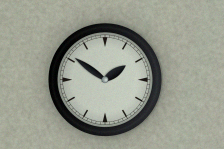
1:51
